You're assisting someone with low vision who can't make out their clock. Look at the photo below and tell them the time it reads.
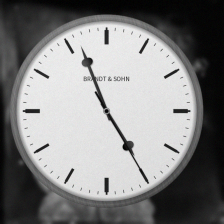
4:56:25
